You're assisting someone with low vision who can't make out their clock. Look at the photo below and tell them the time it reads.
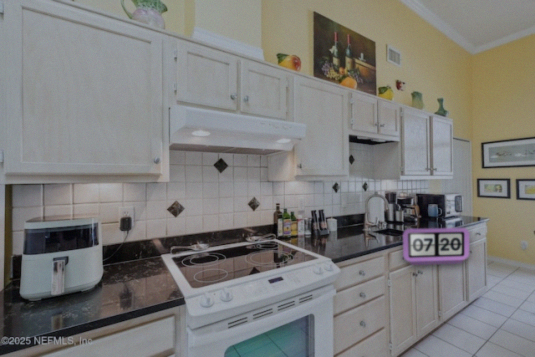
7:20
